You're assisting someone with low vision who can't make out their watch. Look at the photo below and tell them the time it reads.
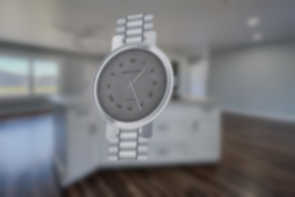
1:26
